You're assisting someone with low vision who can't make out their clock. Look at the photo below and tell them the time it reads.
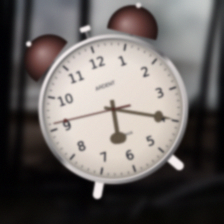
6:19:46
